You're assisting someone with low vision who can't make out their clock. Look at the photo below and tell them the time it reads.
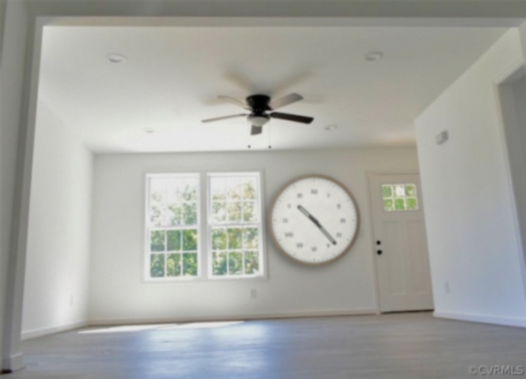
10:23
